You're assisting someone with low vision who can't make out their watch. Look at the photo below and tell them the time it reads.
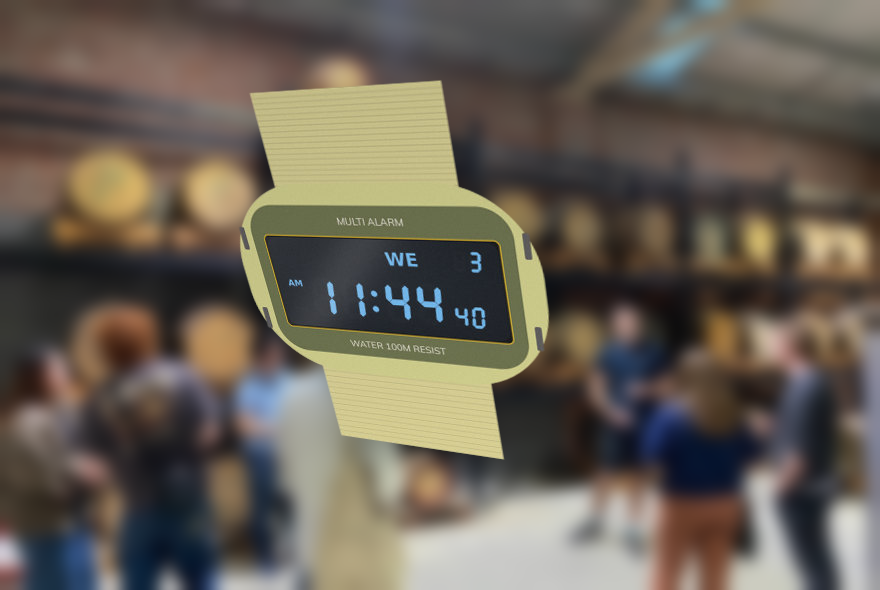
11:44:40
